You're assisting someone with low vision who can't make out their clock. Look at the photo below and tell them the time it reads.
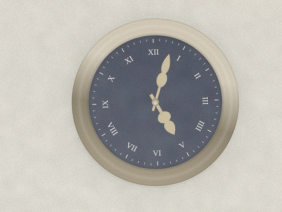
5:03
